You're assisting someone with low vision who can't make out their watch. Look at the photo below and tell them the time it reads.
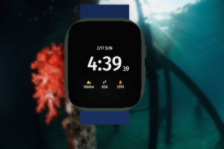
4:39
